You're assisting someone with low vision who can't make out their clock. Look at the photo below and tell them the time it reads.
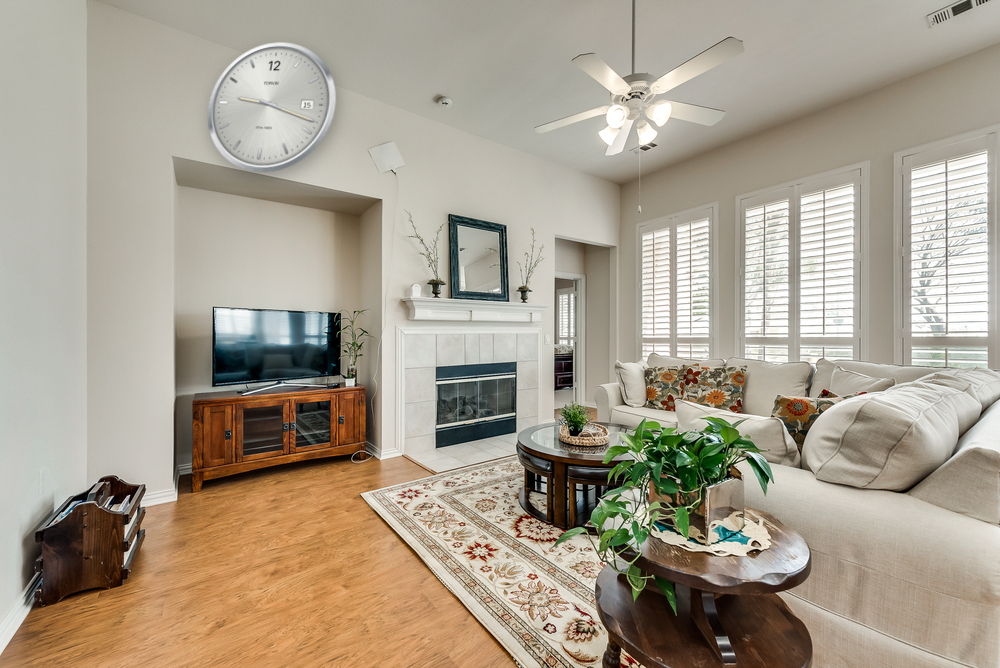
9:18
